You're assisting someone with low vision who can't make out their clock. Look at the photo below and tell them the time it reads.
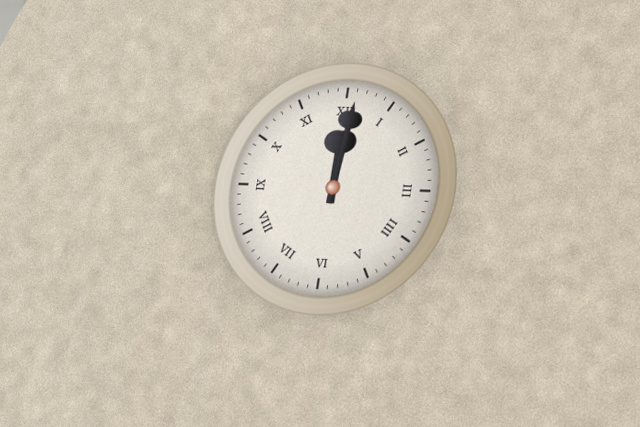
12:01
